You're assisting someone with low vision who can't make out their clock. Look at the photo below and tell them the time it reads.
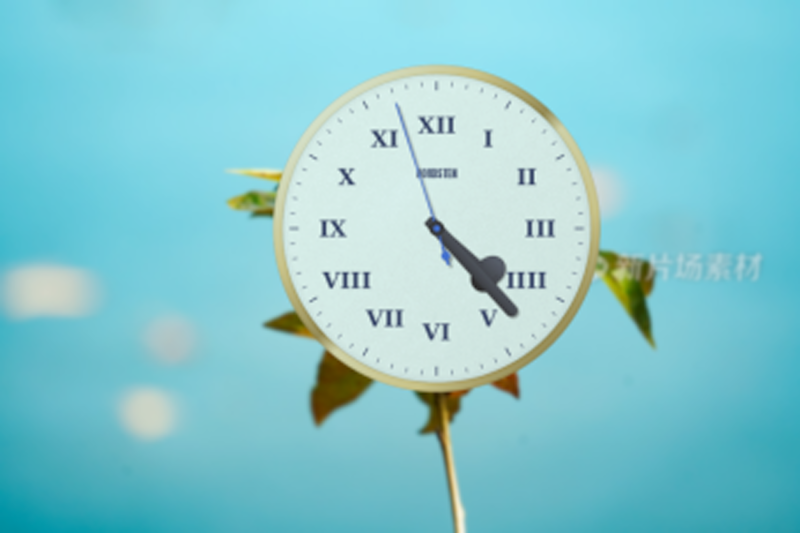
4:22:57
